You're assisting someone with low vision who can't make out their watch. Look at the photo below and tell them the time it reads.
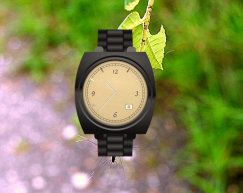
10:37
